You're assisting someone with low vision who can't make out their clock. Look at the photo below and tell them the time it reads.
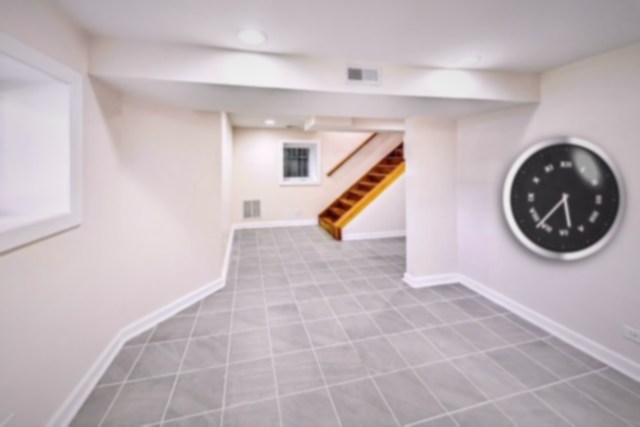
5:37
